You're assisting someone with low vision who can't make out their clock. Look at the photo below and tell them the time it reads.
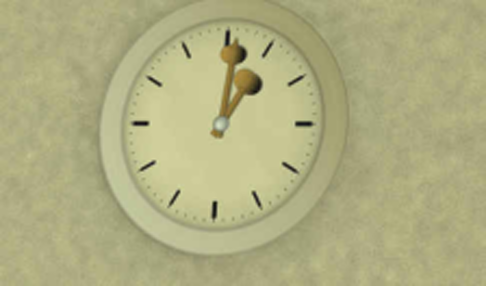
1:01
